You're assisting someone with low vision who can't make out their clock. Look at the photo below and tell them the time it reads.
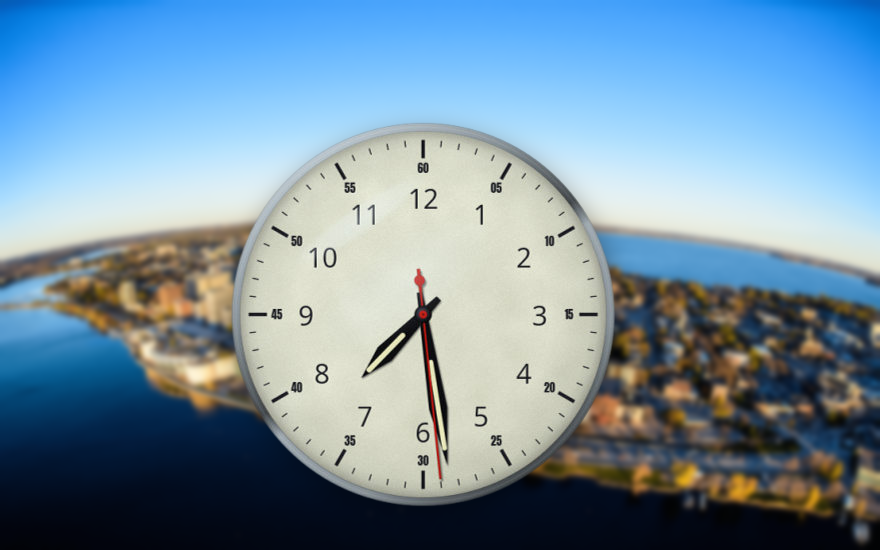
7:28:29
